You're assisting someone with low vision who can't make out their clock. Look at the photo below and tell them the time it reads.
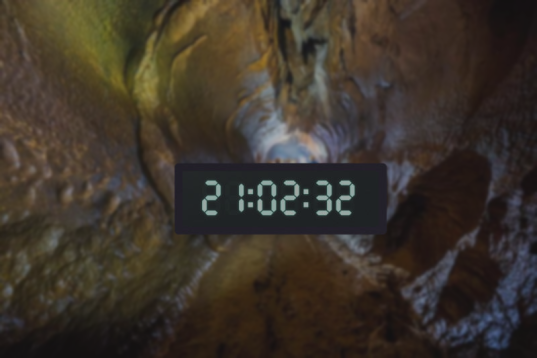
21:02:32
